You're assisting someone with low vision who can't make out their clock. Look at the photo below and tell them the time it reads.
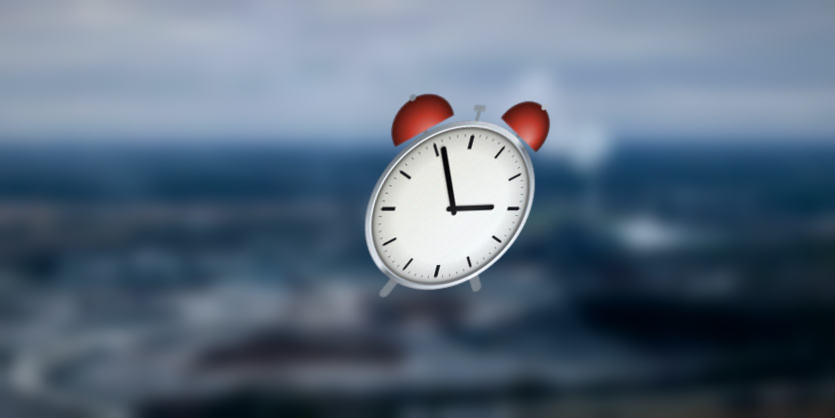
2:56
